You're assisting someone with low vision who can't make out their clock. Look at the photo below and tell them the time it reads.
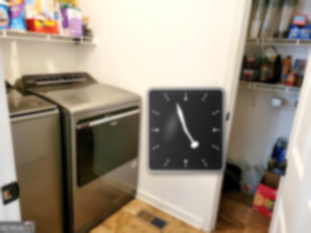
4:57
